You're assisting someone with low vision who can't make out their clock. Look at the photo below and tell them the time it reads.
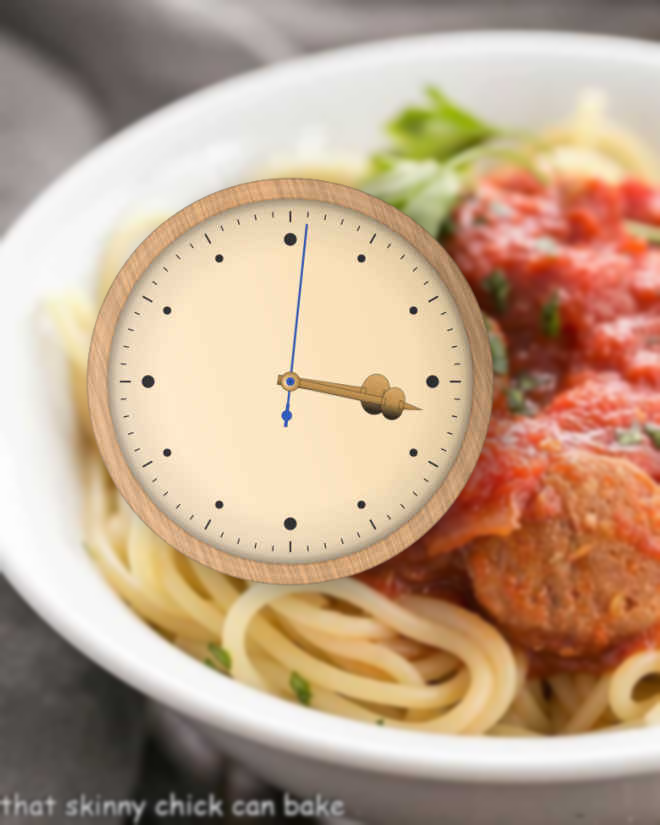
3:17:01
